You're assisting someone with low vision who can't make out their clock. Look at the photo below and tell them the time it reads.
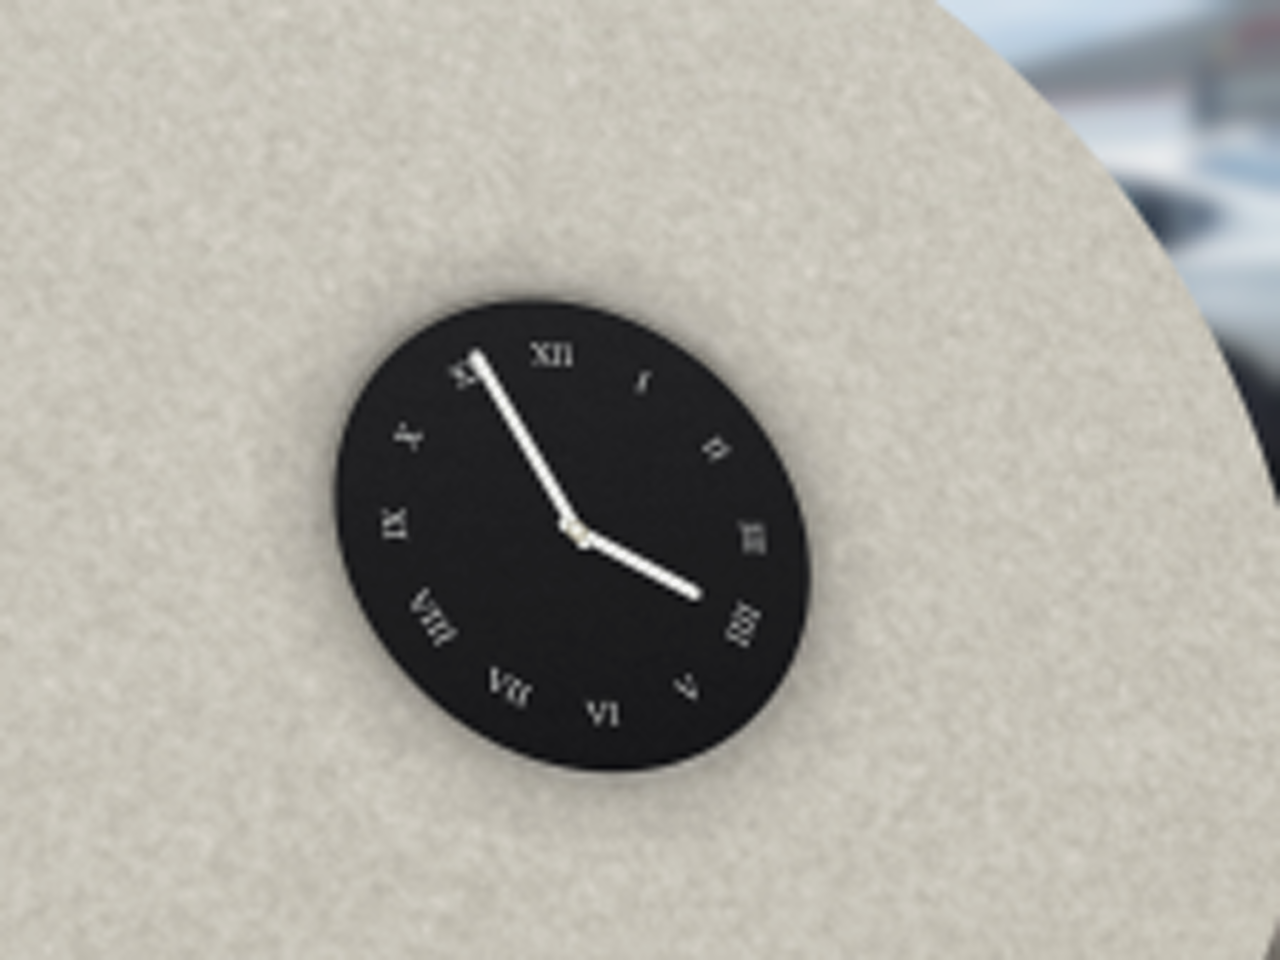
3:56
